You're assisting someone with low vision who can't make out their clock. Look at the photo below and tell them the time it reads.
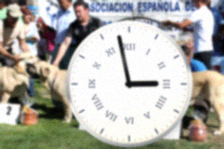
2:58
